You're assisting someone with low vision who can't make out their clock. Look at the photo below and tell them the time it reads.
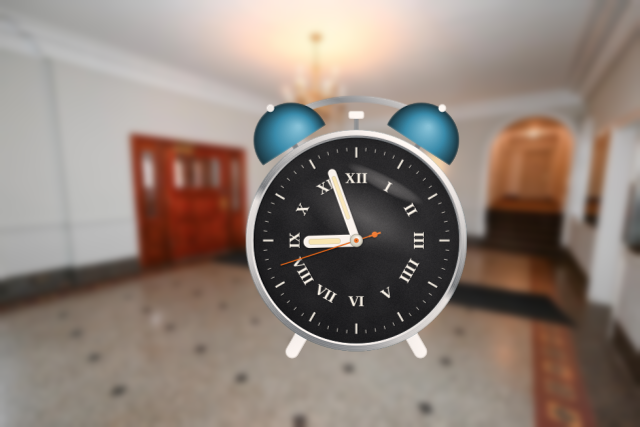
8:56:42
